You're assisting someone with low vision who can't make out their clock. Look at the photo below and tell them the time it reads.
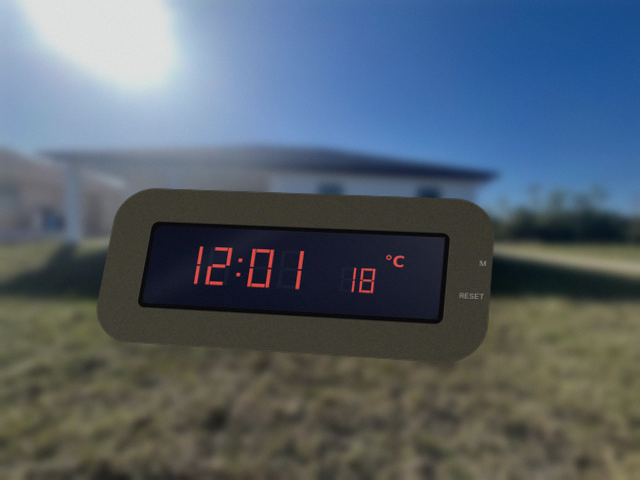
12:01
